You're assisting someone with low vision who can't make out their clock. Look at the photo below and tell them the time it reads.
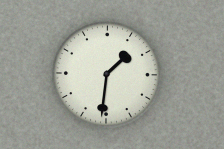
1:31
